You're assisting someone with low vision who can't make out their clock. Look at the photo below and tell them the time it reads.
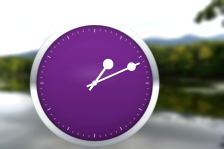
1:11
